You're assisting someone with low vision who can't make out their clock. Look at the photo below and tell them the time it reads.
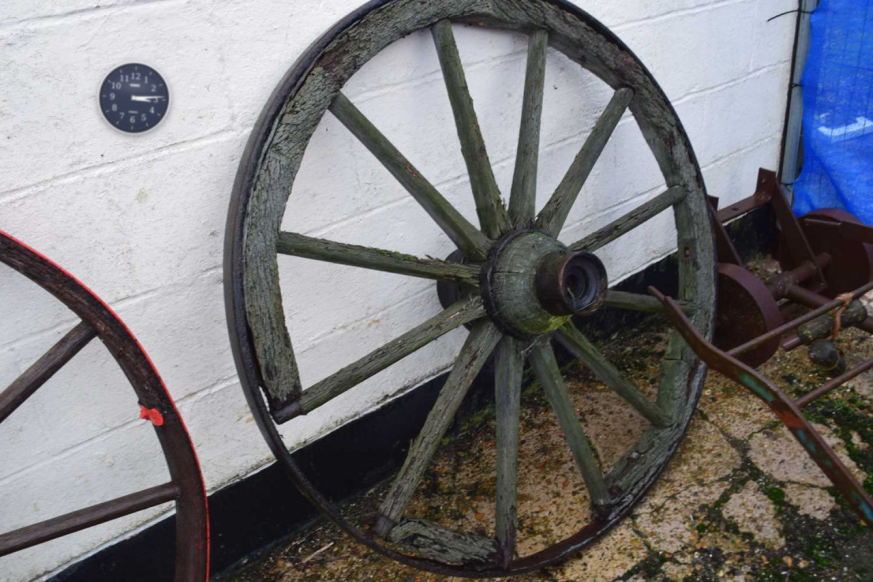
3:14
